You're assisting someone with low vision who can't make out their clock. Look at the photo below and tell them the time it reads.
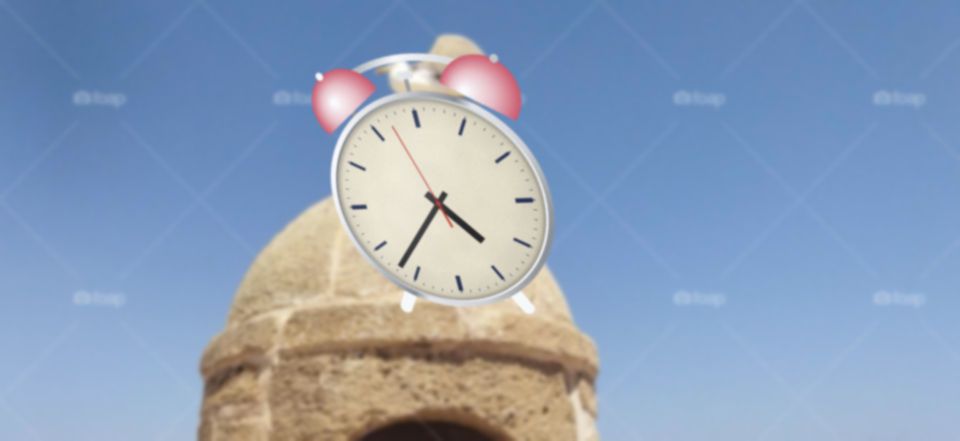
4:36:57
